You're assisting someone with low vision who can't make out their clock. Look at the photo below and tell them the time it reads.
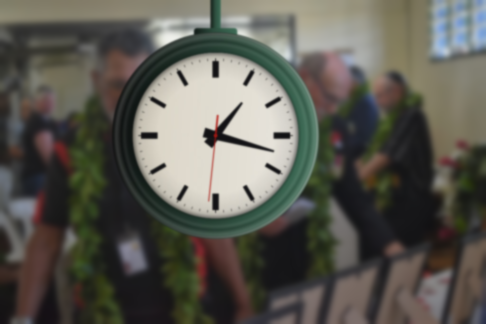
1:17:31
